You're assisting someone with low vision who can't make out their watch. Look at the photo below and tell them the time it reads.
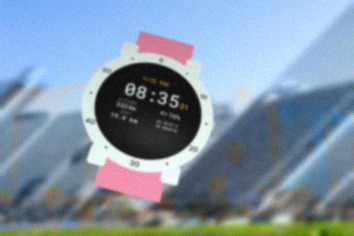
8:35
